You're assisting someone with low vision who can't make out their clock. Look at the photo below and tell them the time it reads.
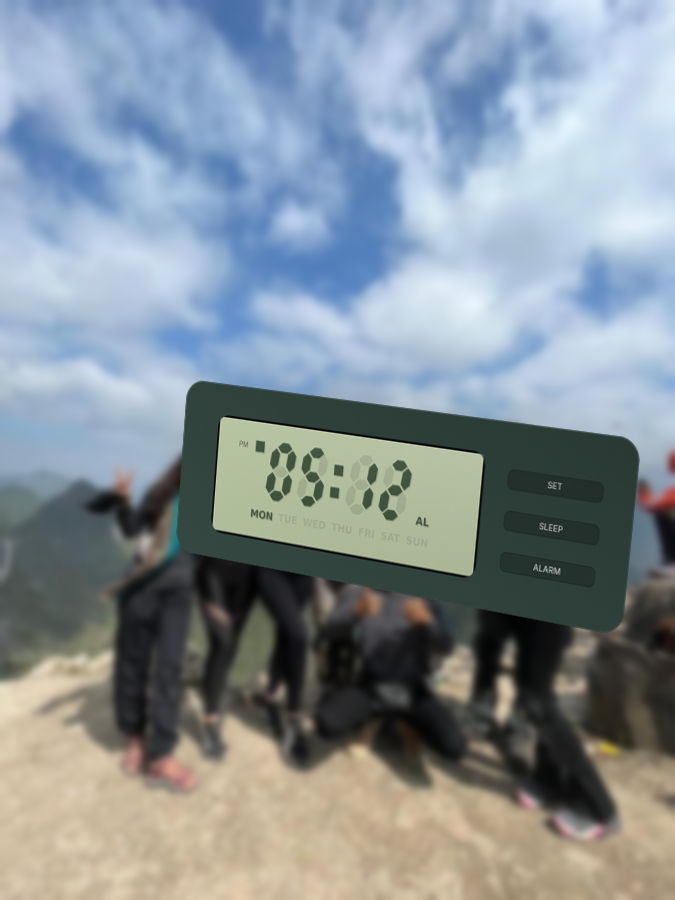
5:12
